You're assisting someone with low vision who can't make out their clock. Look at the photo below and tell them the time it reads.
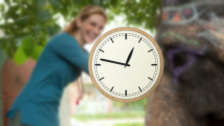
12:47
